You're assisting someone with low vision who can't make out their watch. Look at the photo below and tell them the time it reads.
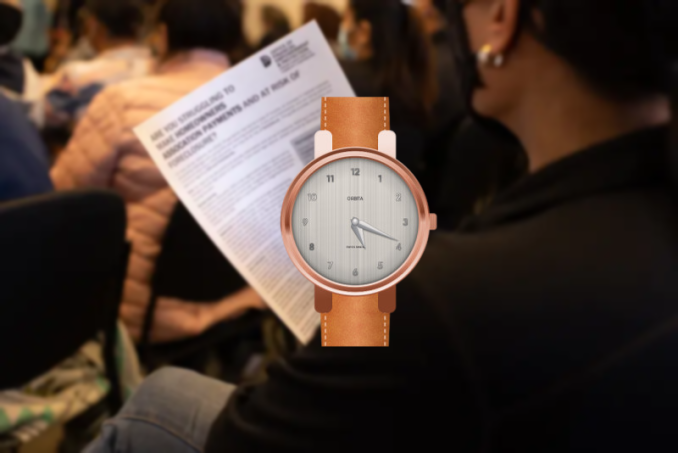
5:19
